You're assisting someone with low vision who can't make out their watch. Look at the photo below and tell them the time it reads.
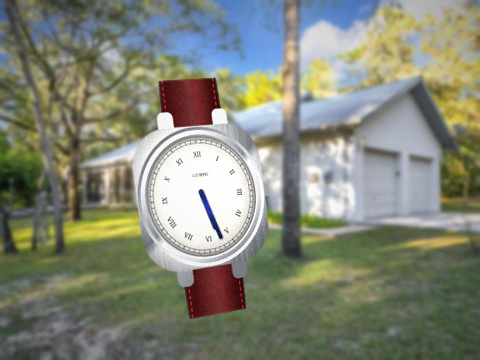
5:27
